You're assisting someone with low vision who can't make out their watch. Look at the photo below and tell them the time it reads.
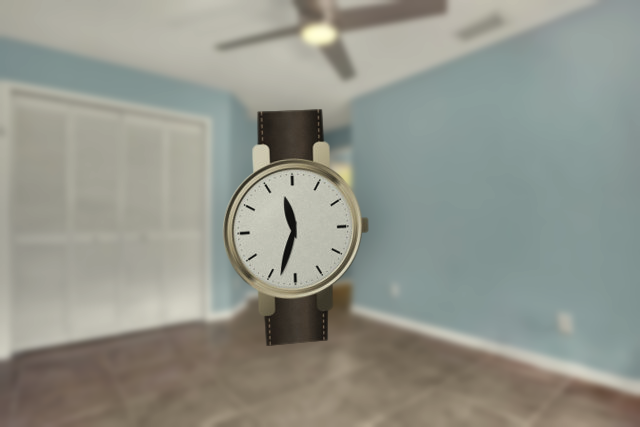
11:33
